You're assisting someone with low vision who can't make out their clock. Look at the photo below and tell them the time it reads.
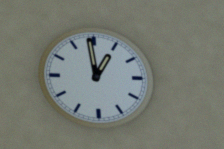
12:59
